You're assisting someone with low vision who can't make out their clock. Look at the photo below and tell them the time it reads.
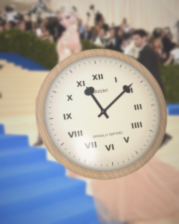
11:09
